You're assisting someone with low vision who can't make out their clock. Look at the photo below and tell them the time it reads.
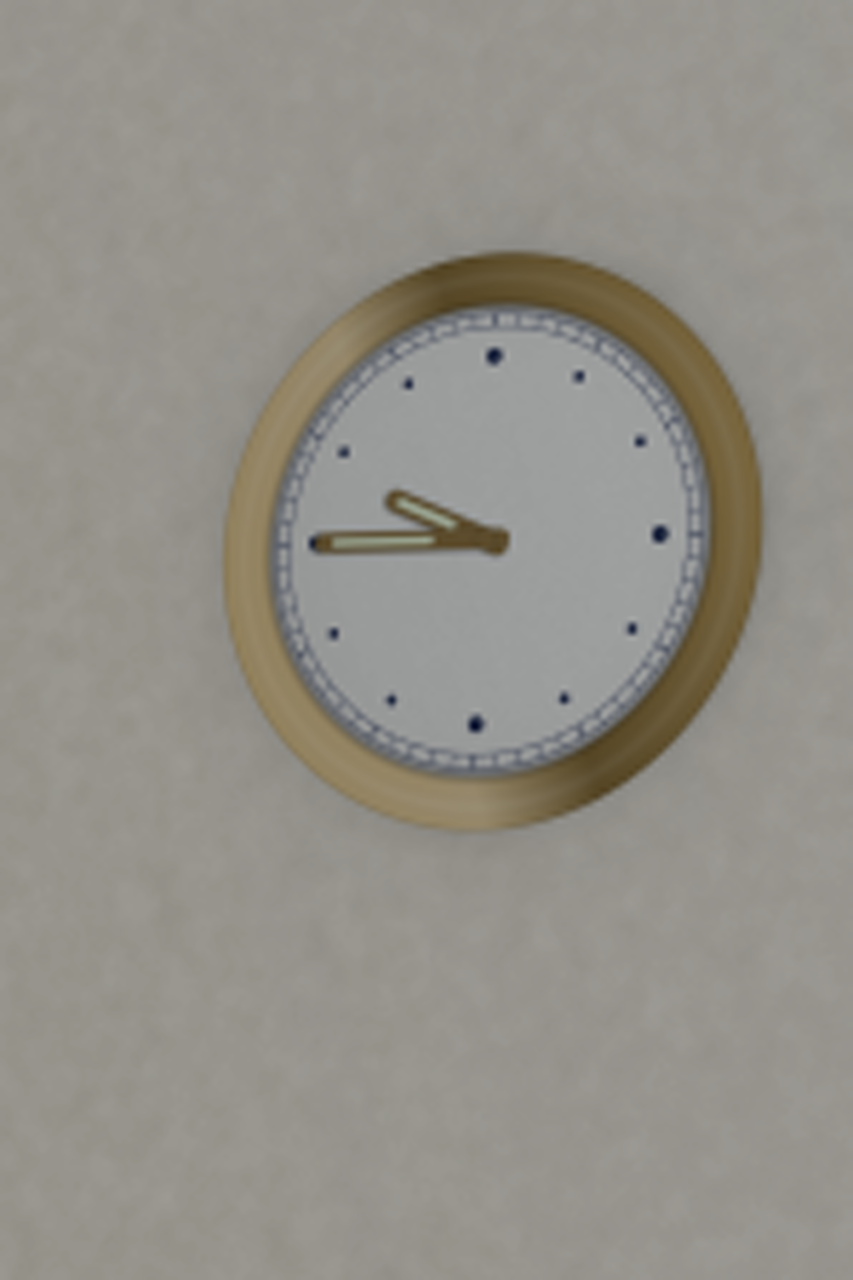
9:45
